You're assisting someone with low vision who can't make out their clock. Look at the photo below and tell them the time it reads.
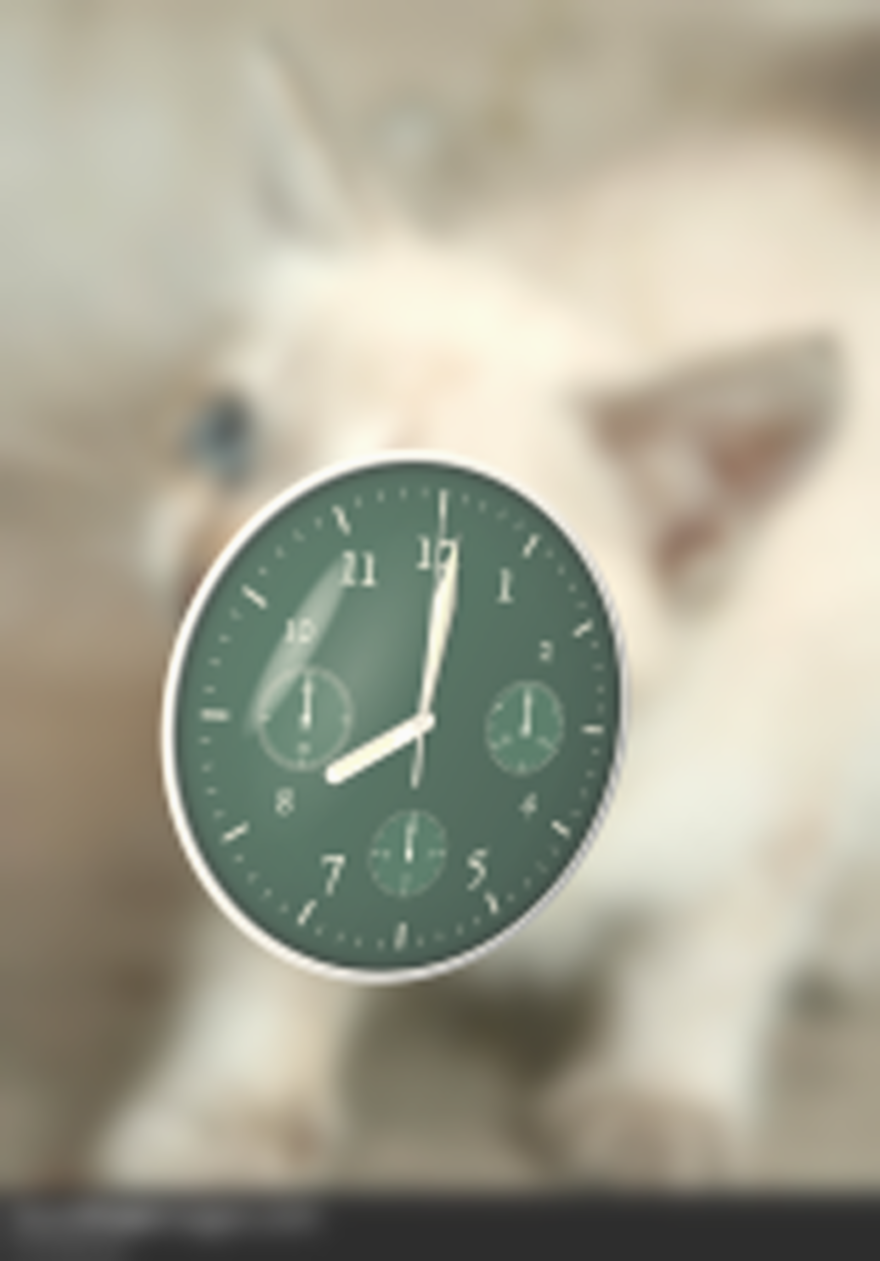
8:01
